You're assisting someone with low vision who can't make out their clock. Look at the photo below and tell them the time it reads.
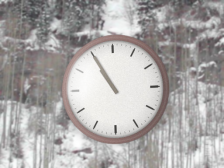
10:55
